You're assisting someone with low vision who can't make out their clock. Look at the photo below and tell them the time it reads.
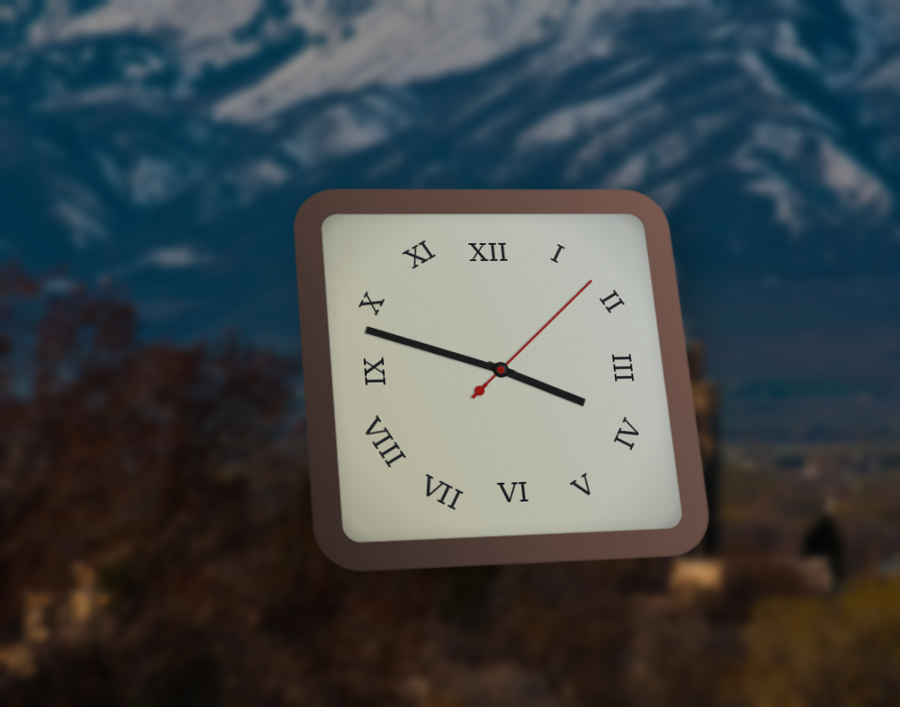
3:48:08
